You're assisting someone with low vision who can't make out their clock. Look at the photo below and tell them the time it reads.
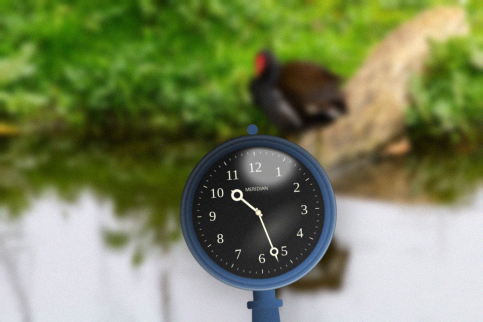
10:27
